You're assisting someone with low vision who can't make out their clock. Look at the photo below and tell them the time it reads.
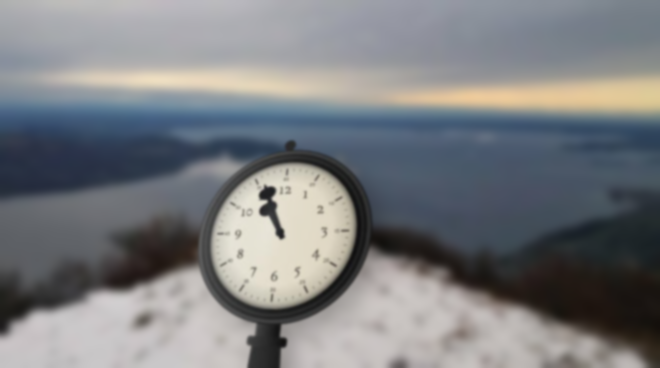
10:56
